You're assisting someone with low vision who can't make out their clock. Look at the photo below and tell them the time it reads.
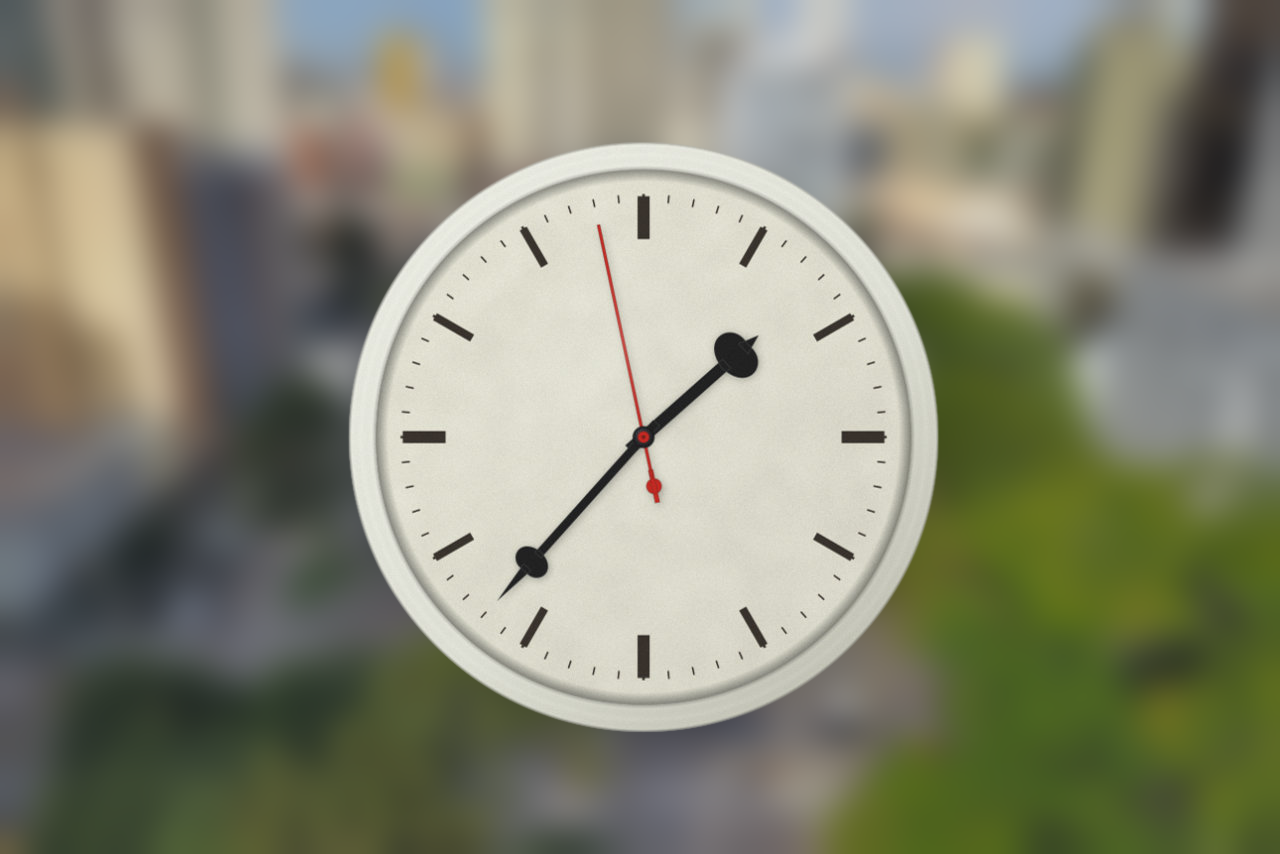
1:36:58
